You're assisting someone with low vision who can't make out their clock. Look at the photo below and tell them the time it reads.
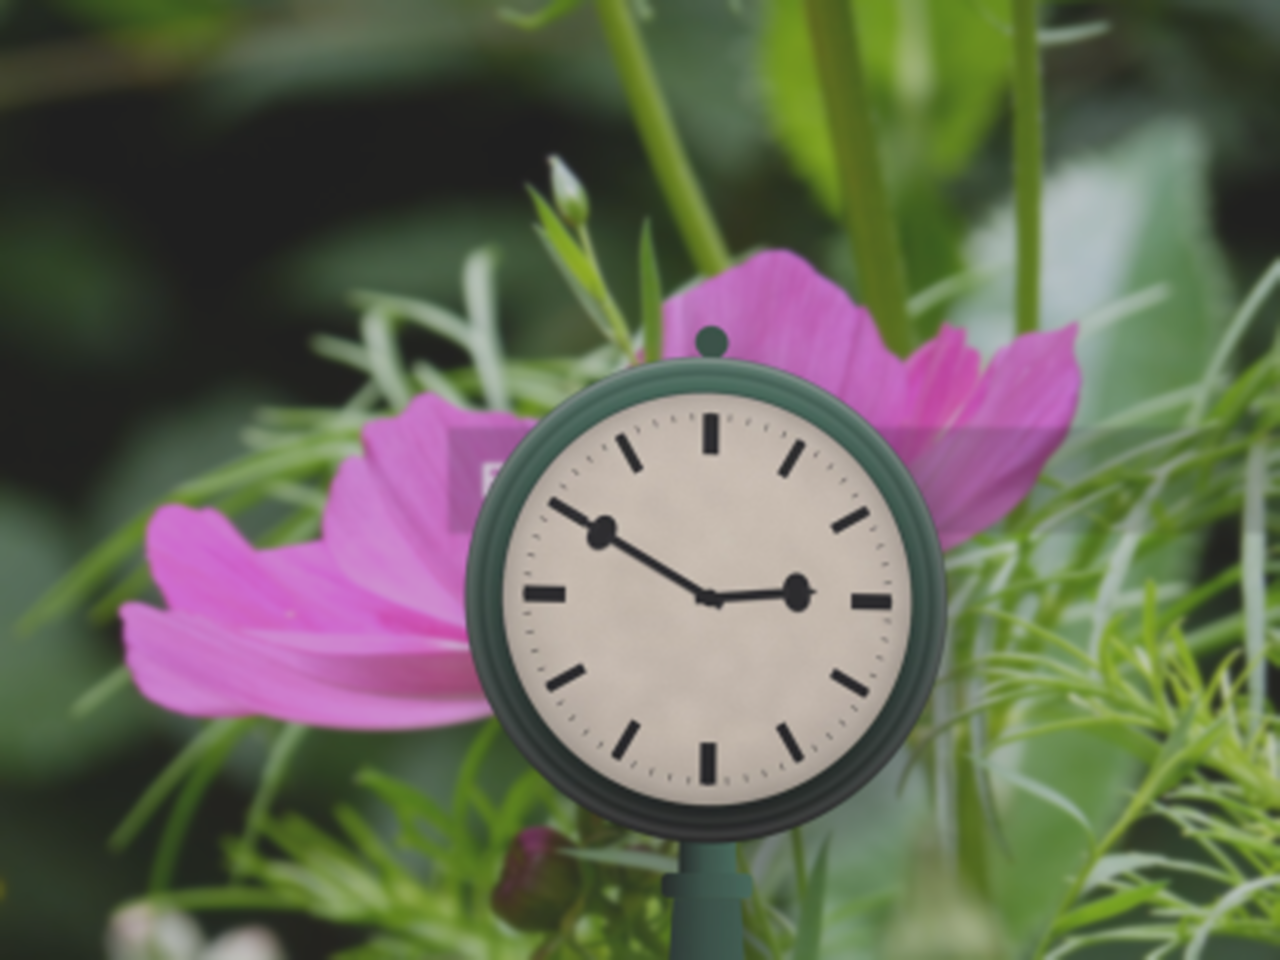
2:50
